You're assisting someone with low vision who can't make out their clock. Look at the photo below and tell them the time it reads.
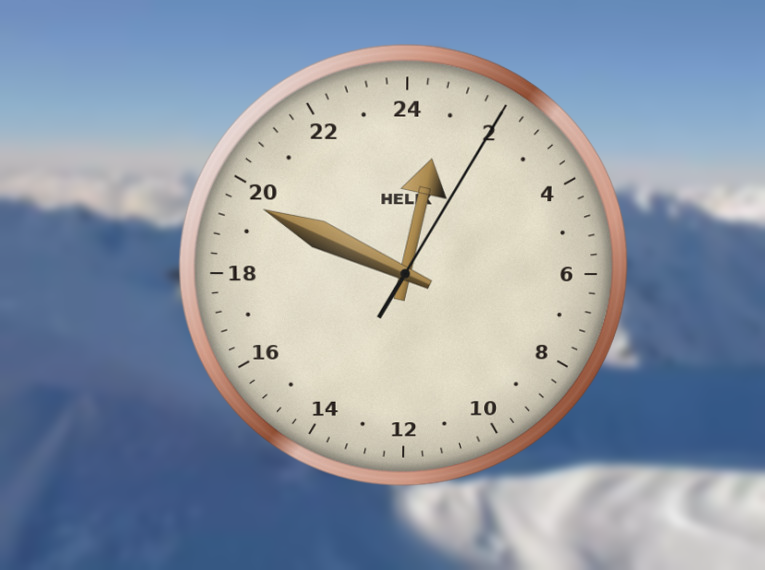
0:49:05
